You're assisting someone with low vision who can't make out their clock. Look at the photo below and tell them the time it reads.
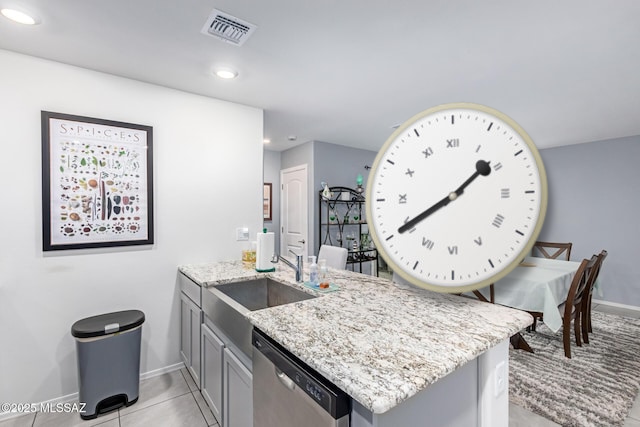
1:40
